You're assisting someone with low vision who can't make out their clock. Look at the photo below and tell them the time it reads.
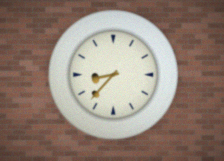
8:37
